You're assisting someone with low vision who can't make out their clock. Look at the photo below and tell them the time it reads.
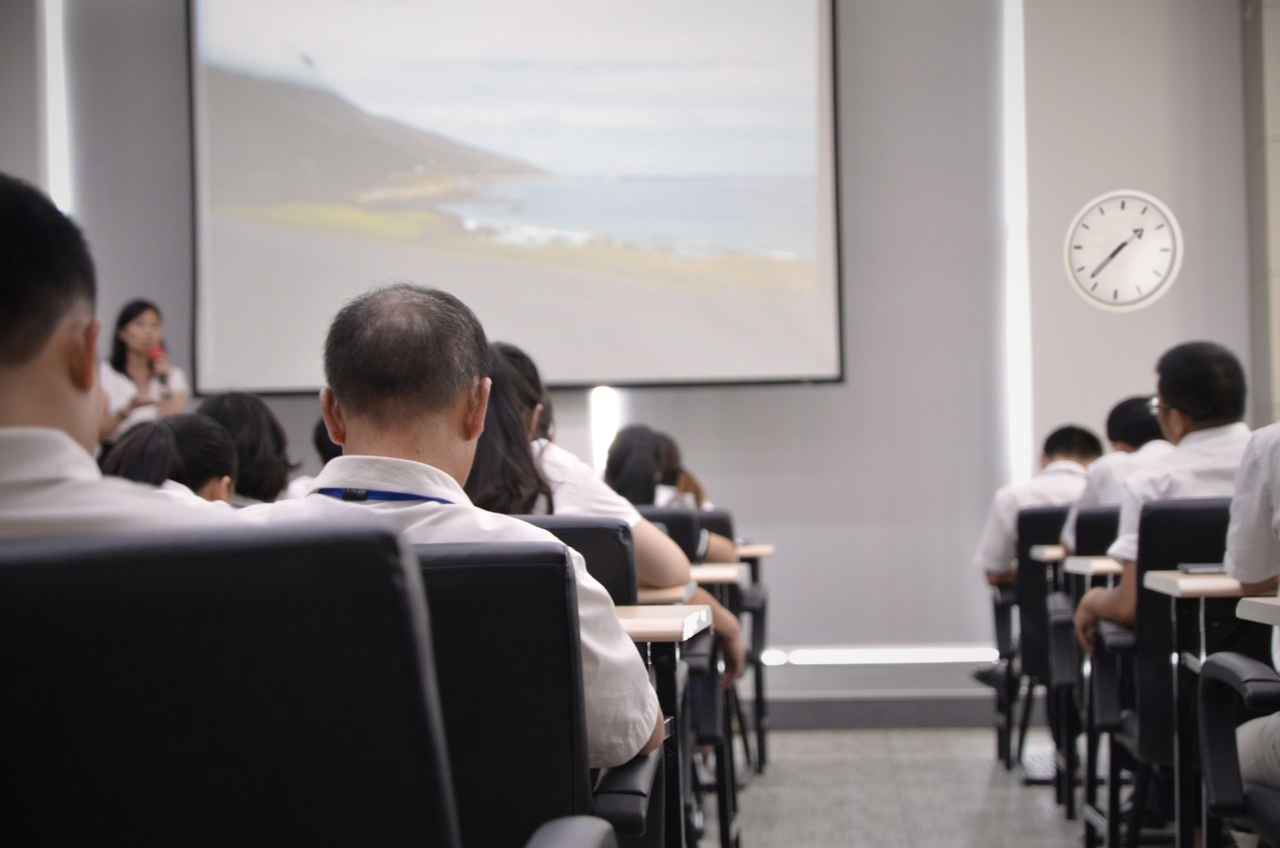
1:37
